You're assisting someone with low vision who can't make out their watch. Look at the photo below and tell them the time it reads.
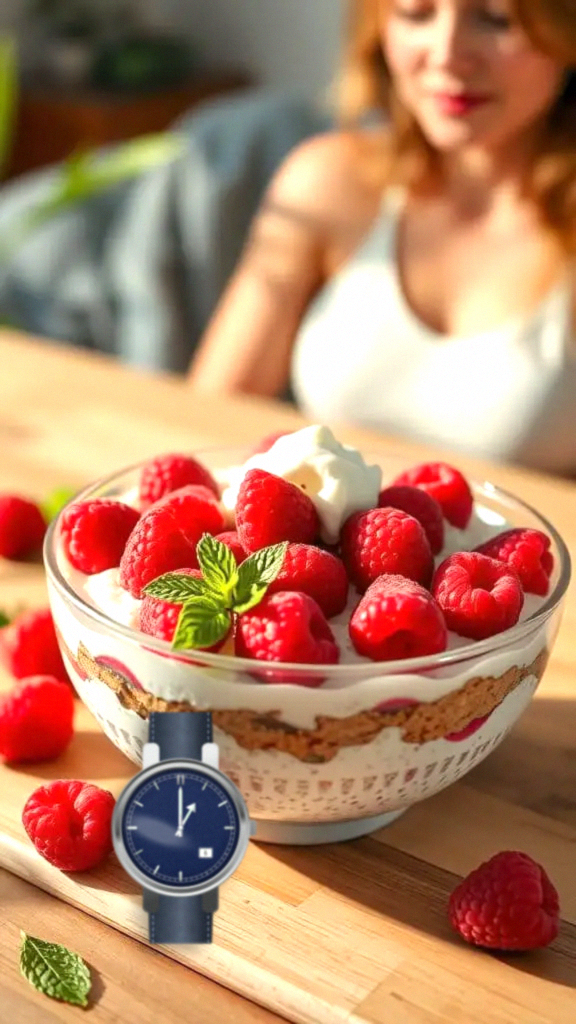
1:00
